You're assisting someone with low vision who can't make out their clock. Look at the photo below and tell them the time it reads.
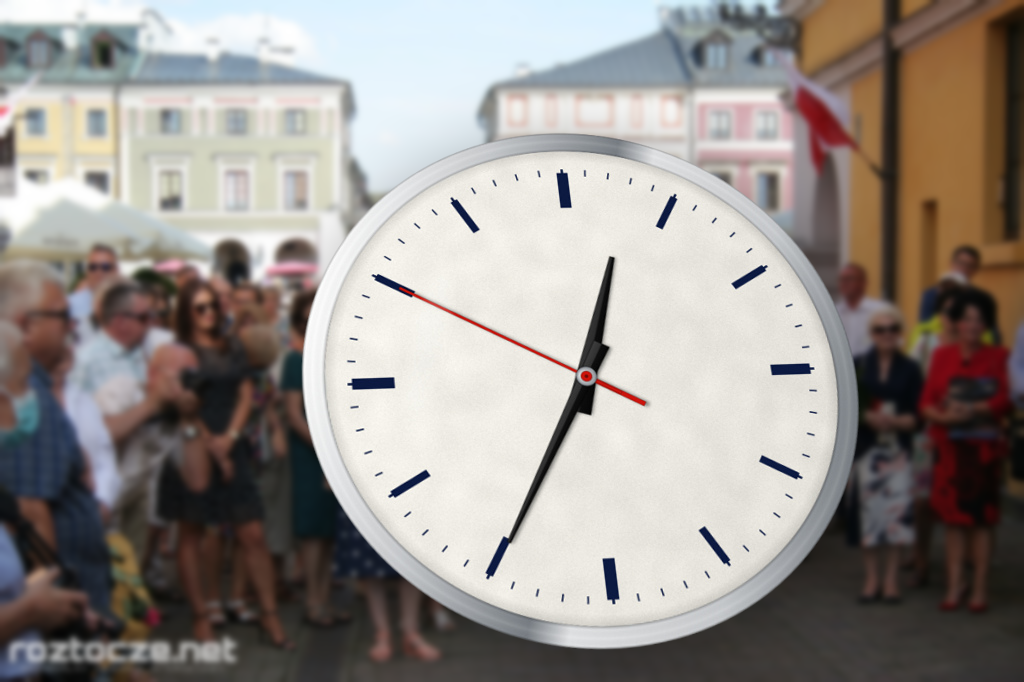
12:34:50
